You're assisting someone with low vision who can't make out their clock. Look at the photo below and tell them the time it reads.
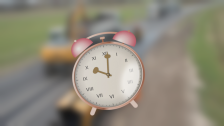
10:01
